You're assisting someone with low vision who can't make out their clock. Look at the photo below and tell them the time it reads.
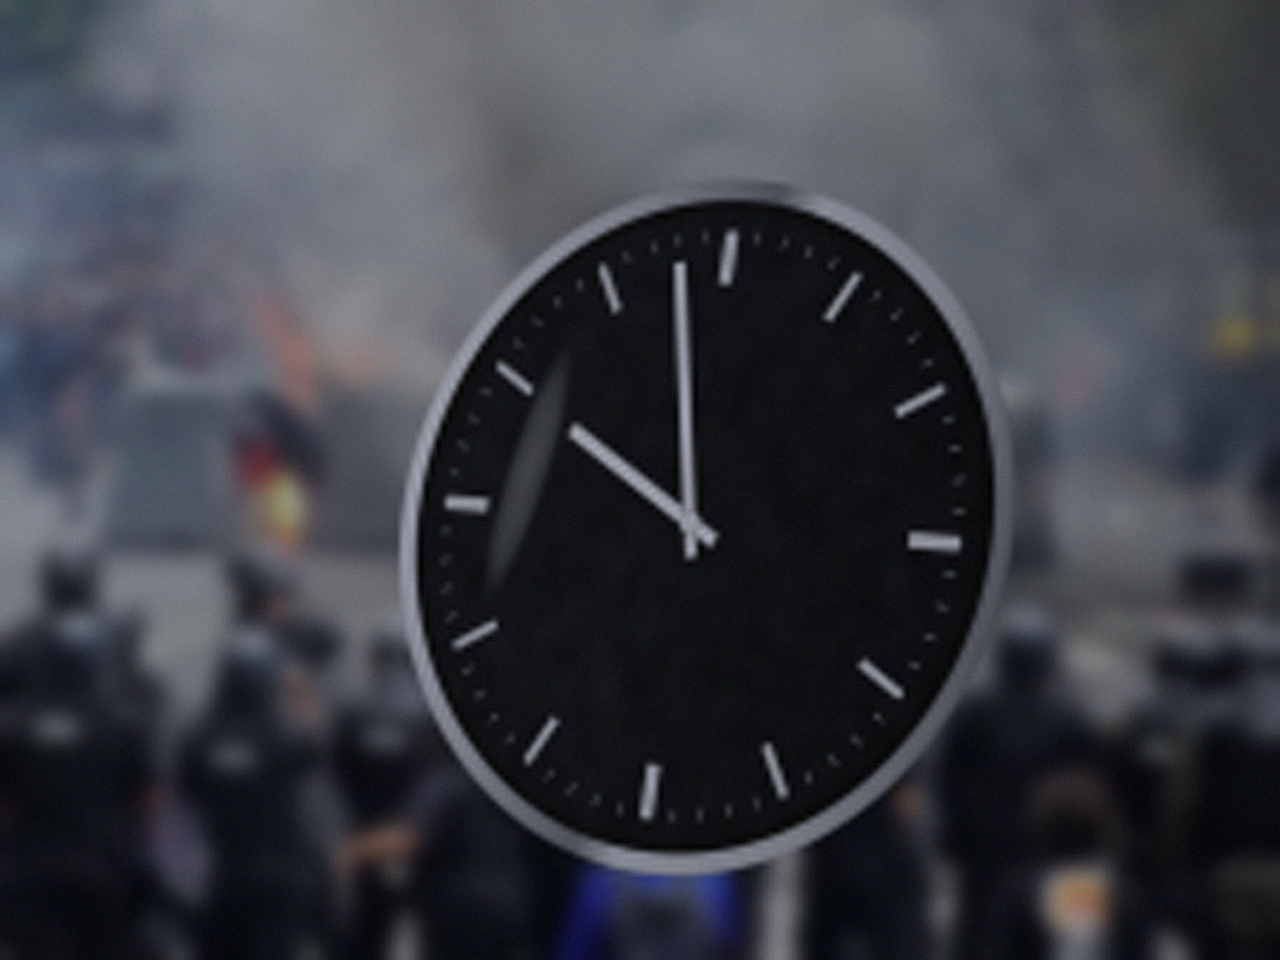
9:58
